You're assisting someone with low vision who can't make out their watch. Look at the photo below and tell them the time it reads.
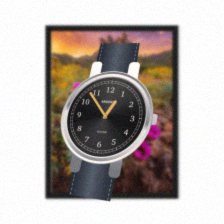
12:53
